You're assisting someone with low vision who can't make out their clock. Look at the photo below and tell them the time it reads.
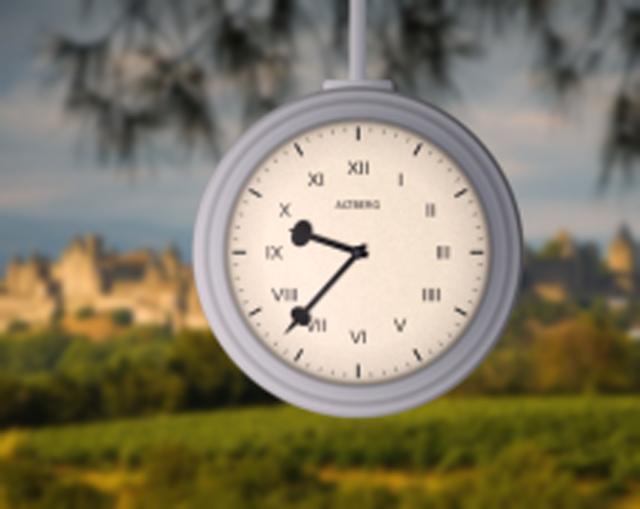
9:37
